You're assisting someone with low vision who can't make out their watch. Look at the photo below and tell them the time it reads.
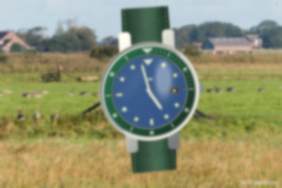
4:58
